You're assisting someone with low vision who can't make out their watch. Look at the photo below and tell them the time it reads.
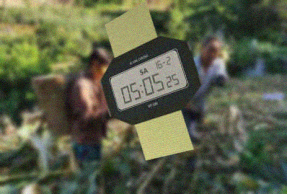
5:05:25
